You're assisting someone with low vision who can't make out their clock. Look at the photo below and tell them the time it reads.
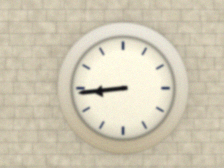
8:44
